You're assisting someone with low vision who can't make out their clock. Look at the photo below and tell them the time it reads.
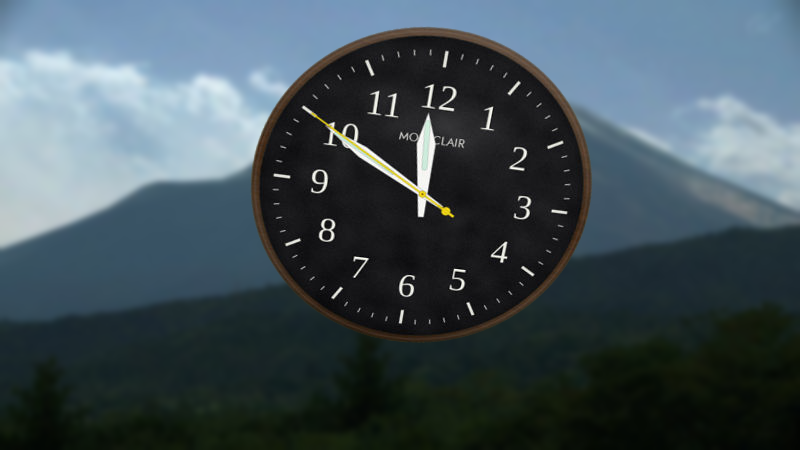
11:49:50
